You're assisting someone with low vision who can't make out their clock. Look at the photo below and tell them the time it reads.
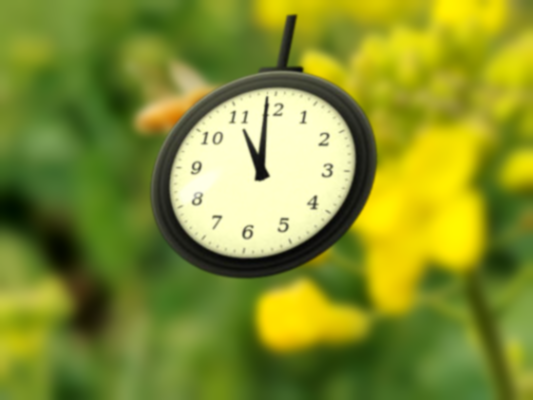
10:59
